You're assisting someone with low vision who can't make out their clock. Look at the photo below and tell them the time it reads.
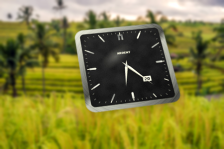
6:23
